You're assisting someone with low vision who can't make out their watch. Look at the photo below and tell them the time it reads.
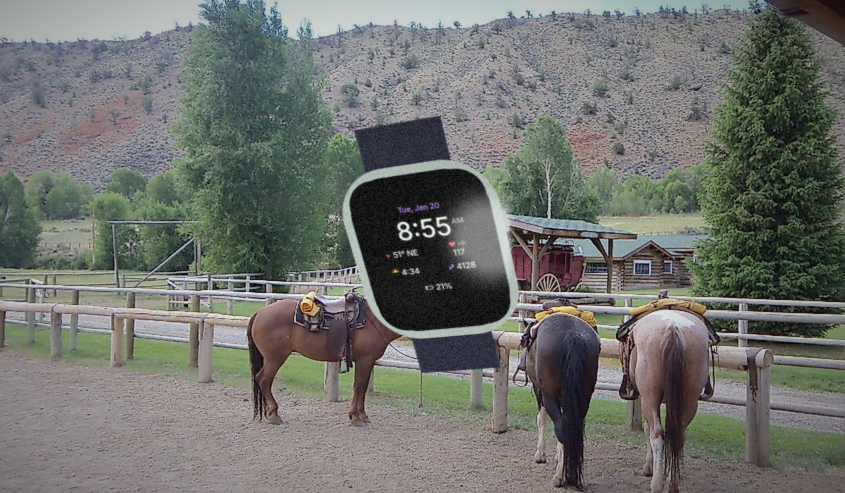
8:55
